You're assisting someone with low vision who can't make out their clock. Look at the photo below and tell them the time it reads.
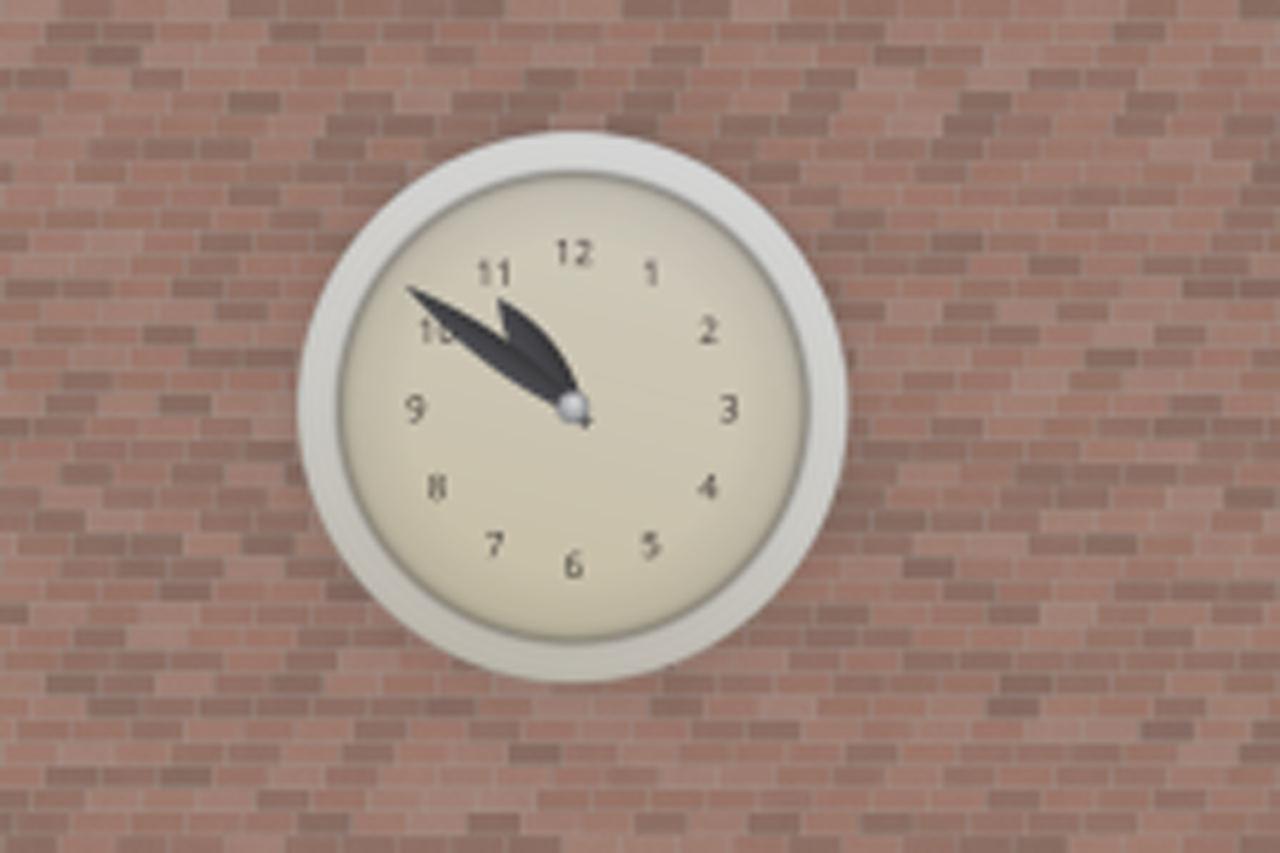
10:51
